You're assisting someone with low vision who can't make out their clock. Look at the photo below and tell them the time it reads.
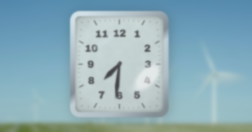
7:31
